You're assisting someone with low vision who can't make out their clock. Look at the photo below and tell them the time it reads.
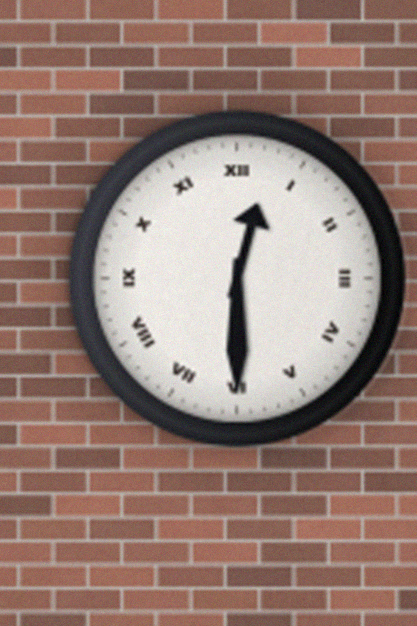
12:30
